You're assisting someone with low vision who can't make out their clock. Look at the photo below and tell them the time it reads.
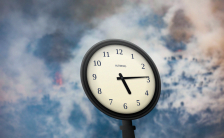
5:14
